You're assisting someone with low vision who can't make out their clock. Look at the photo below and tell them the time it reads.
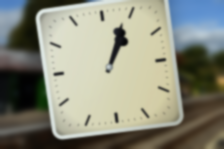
1:04
